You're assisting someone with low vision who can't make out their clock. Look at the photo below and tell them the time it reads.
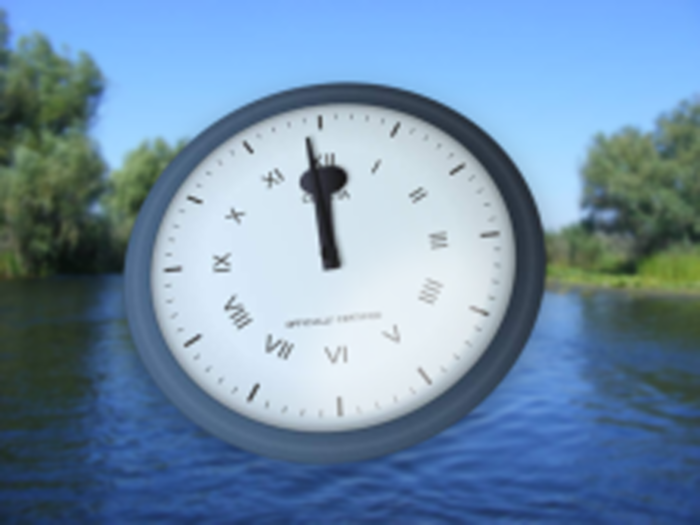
11:59
